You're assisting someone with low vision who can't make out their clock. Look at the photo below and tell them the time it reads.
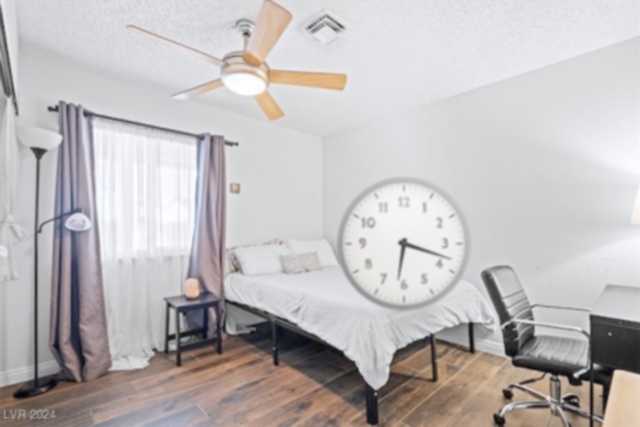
6:18
